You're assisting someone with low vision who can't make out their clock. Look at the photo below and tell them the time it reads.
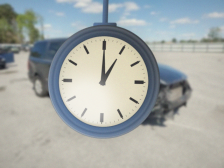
1:00
